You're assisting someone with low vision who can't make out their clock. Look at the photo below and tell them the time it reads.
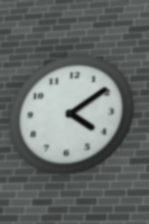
4:09
